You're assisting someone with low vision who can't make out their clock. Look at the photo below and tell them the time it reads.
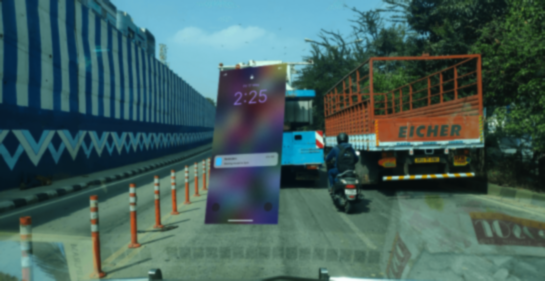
2:25
